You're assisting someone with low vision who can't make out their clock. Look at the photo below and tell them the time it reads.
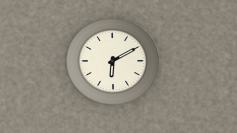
6:10
